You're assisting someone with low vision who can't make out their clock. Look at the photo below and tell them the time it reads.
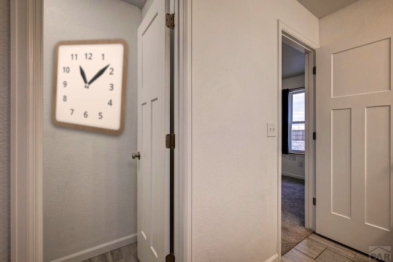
11:08
